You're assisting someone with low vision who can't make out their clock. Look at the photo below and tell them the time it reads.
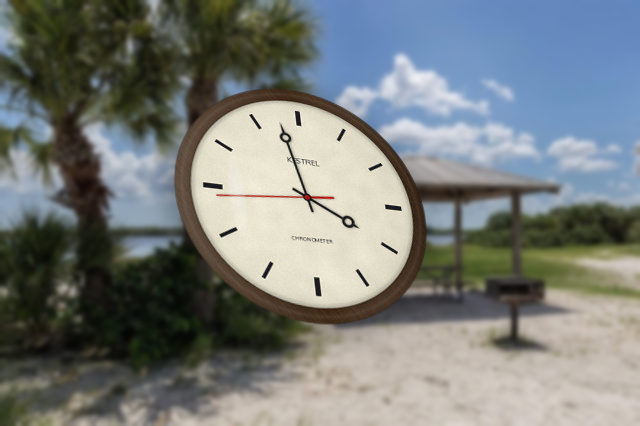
3:57:44
